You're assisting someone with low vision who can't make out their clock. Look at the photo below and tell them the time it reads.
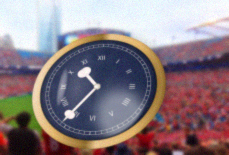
10:36
